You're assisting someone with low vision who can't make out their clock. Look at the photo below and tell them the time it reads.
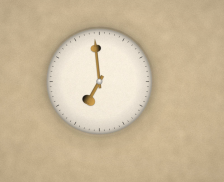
6:59
